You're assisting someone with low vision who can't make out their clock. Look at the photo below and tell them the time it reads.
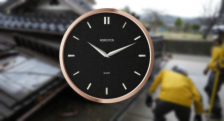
10:11
